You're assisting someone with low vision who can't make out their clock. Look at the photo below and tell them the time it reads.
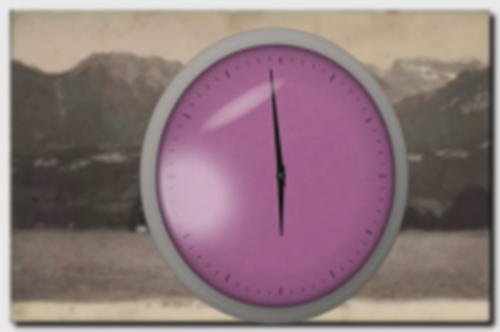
5:59
